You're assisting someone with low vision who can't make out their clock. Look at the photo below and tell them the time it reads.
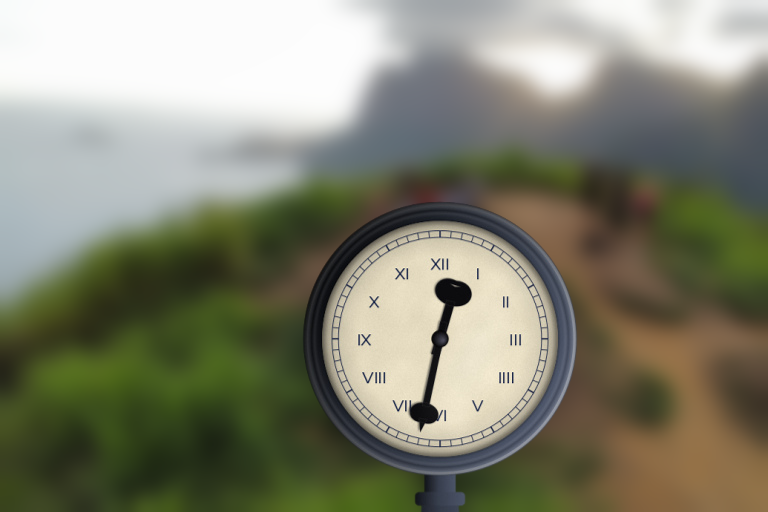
12:32
